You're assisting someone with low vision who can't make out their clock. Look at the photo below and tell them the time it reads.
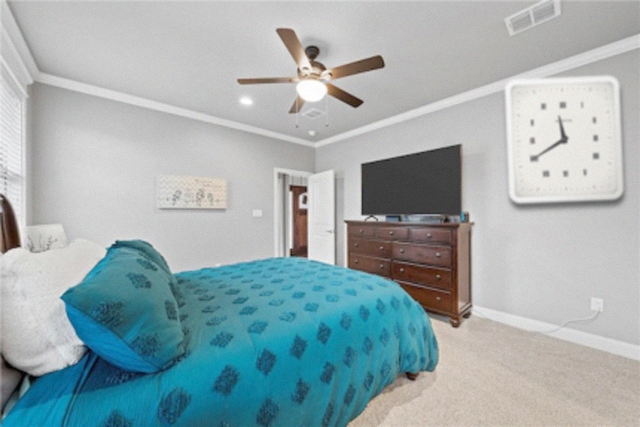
11:40
